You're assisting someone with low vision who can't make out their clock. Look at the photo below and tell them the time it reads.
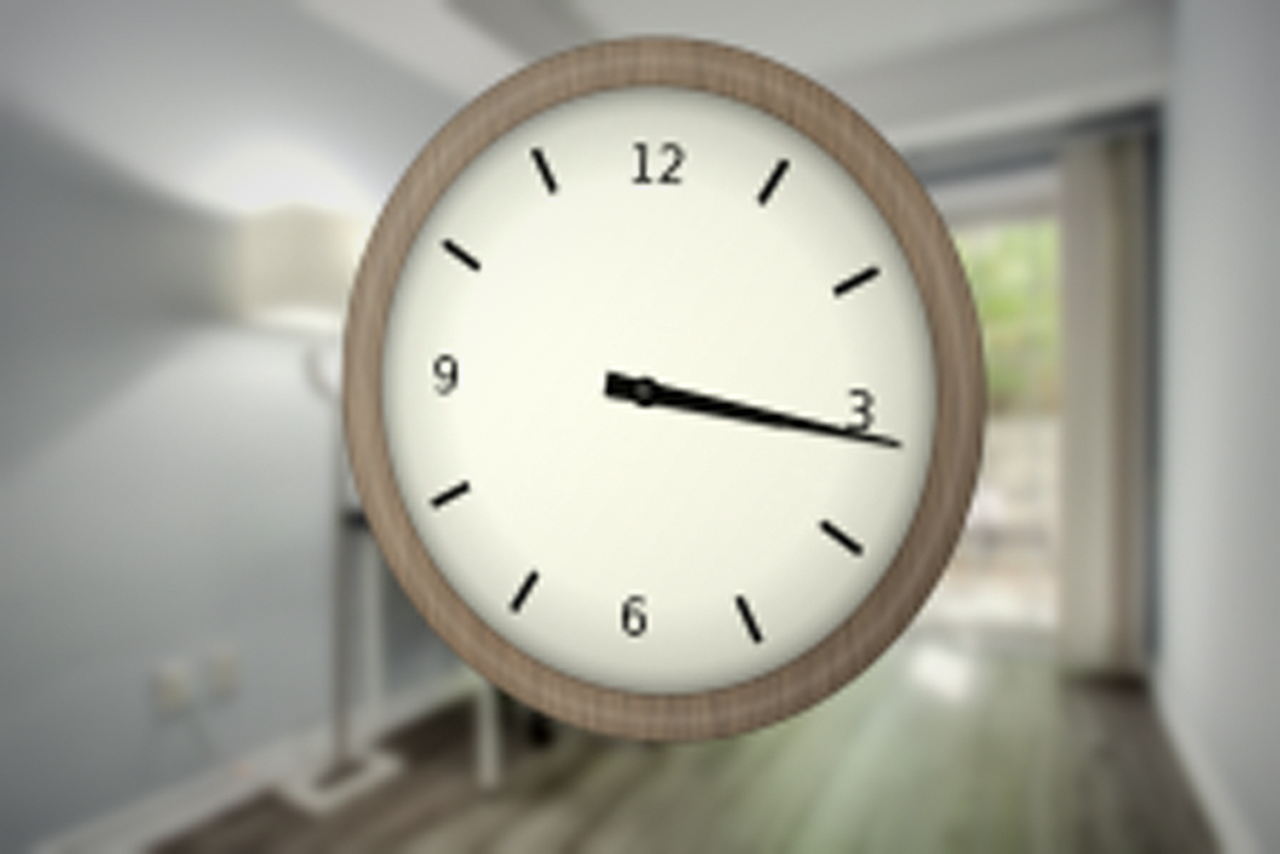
3:16
